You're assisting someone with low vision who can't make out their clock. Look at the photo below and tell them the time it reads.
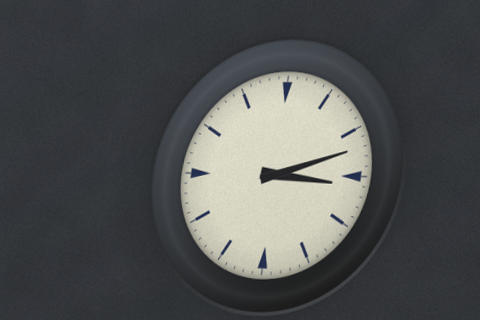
3:12
